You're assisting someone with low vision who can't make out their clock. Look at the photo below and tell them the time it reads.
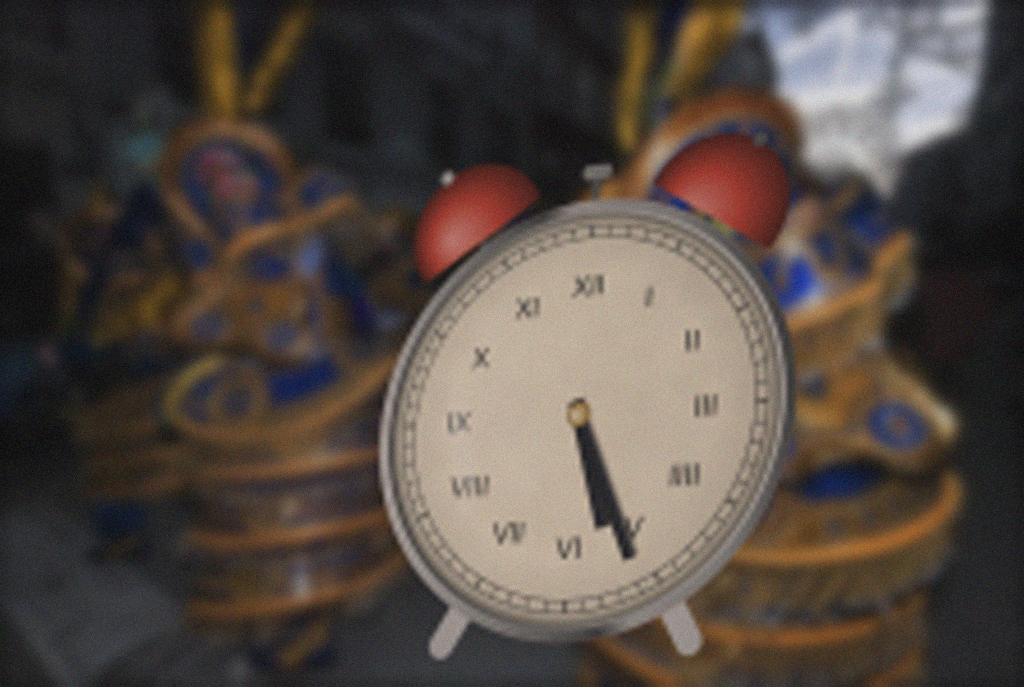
5:26
